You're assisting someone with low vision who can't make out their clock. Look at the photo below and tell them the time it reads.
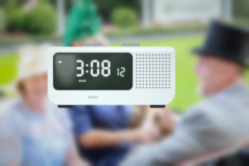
3:08:12
